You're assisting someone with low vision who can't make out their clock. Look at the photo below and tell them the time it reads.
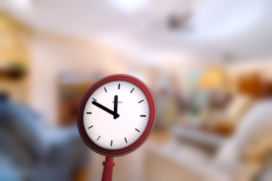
11:49
